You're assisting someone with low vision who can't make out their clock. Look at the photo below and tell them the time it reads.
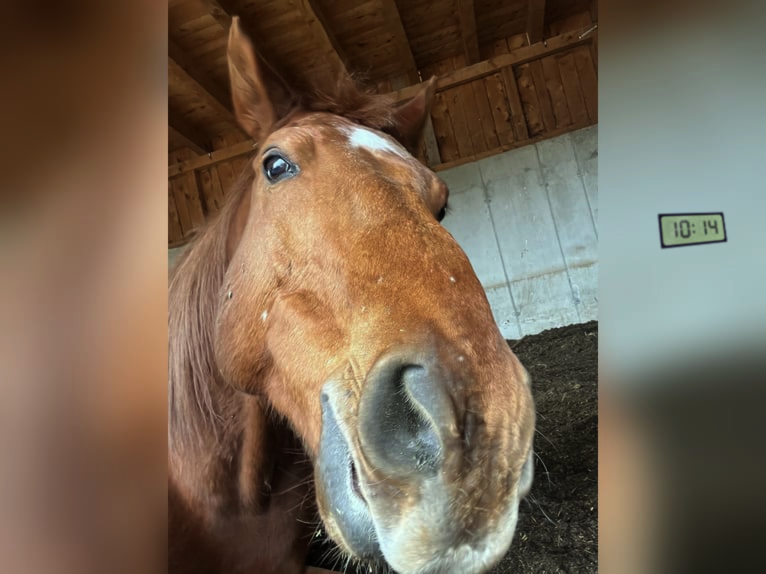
10:14
